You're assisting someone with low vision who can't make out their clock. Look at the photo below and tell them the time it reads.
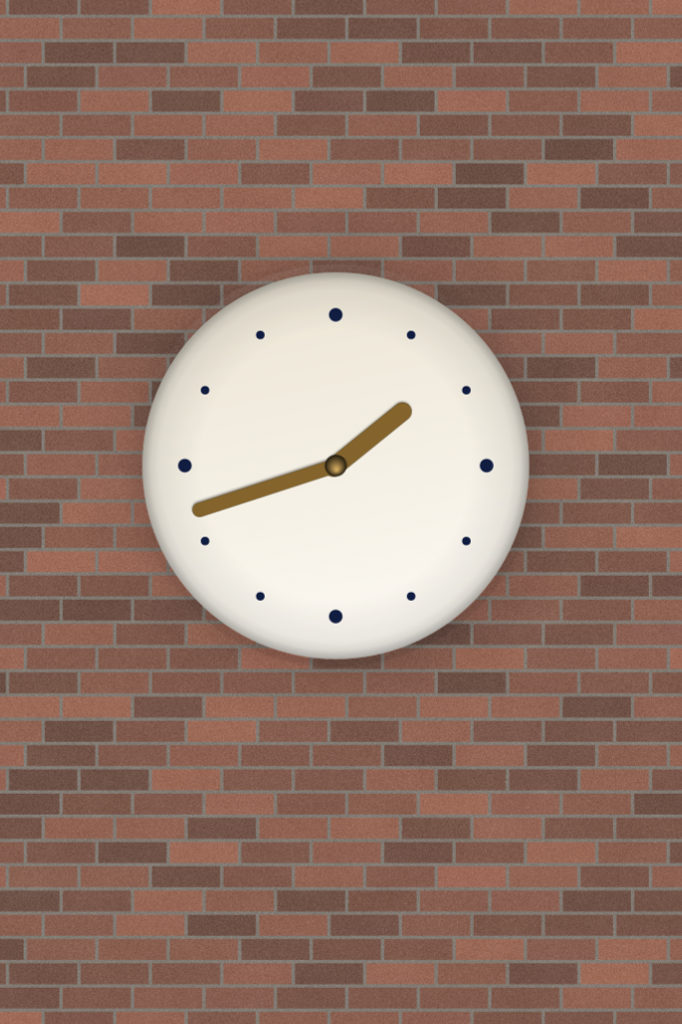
1:42
